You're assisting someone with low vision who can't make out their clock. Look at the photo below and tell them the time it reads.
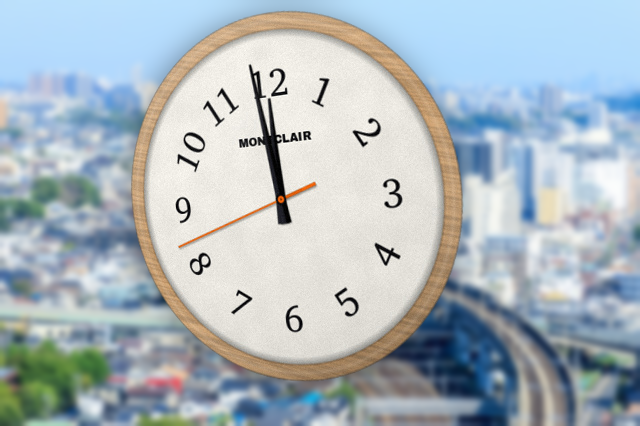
11:58:42
